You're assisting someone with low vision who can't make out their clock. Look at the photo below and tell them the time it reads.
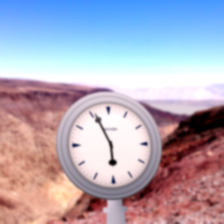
5:56
